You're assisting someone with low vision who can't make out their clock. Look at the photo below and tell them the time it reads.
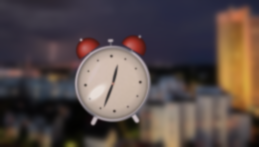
12:34
